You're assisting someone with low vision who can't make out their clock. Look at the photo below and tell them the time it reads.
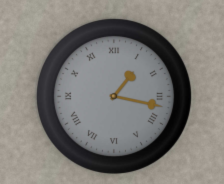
1:17
